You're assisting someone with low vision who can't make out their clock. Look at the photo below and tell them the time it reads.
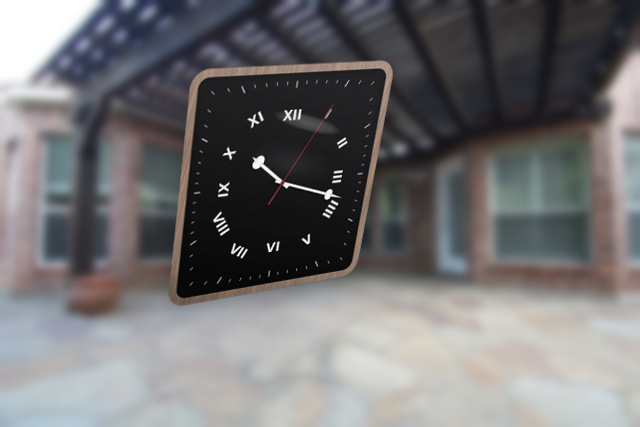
10:18:05
